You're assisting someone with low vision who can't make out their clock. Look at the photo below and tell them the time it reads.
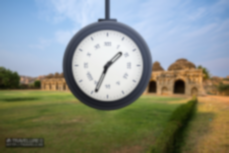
1:34
